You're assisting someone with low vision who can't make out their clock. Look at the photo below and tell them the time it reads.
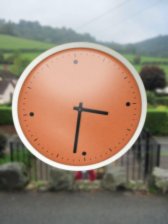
3:32
